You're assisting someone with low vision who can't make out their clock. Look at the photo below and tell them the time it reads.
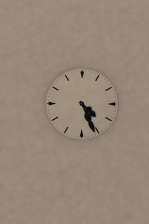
4:26
